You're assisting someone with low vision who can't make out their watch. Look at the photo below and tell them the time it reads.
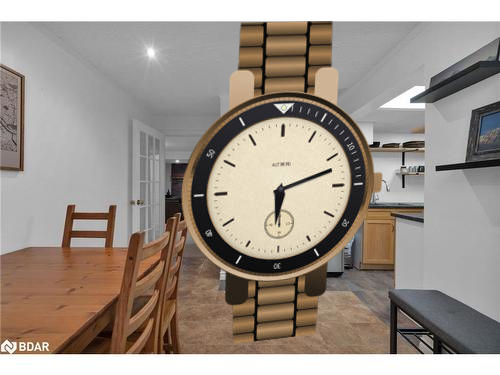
6:12
